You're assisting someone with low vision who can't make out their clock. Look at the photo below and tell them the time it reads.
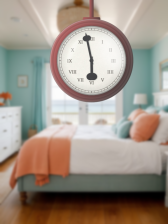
5:58
